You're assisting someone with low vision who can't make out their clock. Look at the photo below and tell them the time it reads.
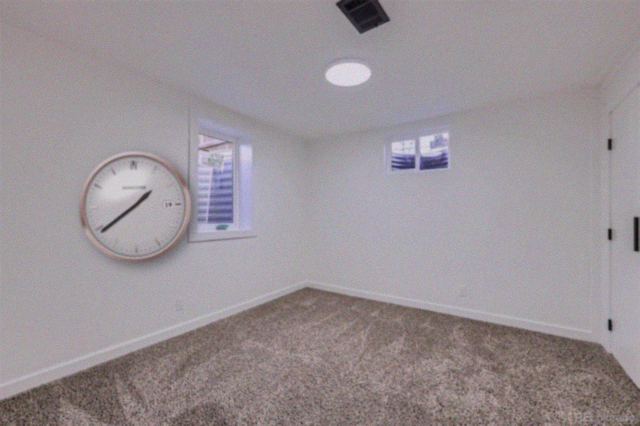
1:39
